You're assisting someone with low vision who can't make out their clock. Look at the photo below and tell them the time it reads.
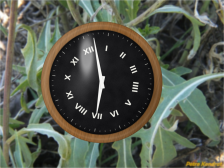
7:02
